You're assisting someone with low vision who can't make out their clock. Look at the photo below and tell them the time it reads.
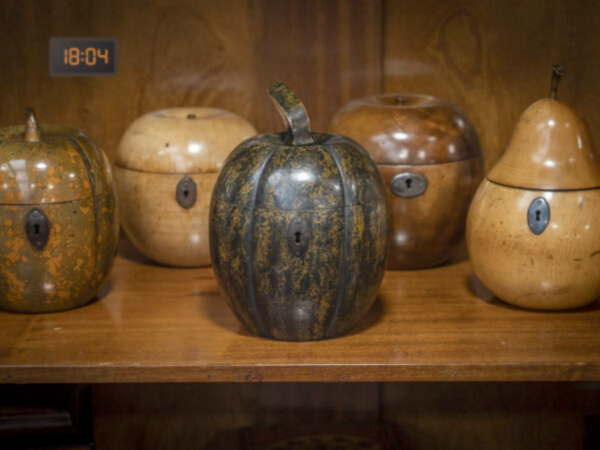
18:04
